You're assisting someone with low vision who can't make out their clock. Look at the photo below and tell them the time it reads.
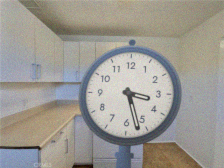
3:27
